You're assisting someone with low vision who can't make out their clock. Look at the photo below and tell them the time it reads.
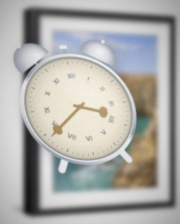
3:39
